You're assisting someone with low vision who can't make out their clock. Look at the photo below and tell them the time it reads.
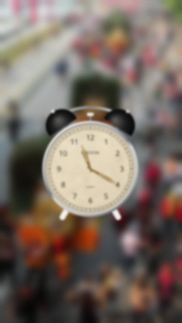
11:20
